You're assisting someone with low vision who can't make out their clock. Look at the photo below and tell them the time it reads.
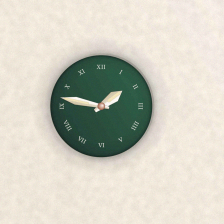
1:47
